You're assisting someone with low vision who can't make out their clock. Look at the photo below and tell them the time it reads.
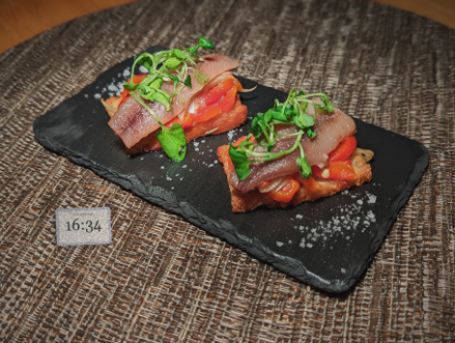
16:34
